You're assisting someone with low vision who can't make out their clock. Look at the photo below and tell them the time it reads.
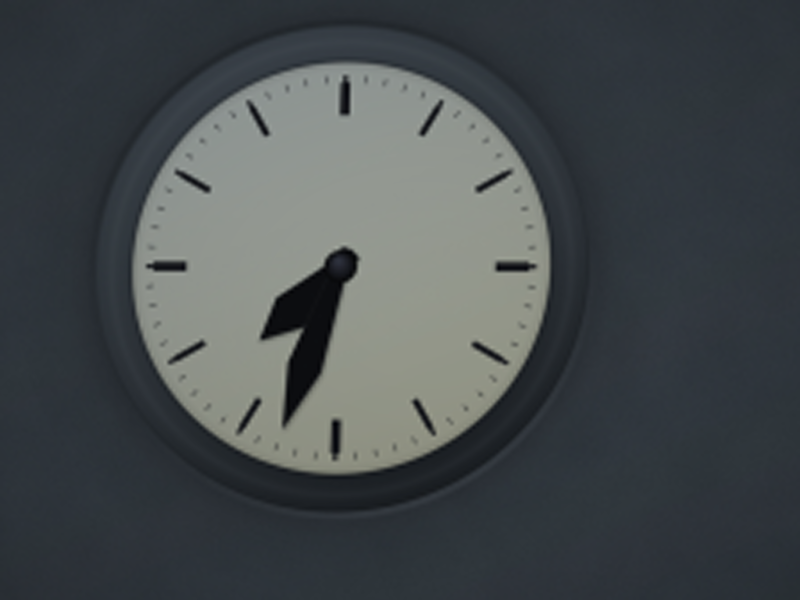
7:33
